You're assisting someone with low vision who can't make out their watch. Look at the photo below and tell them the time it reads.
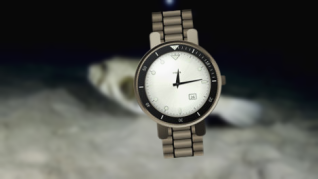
12:14
